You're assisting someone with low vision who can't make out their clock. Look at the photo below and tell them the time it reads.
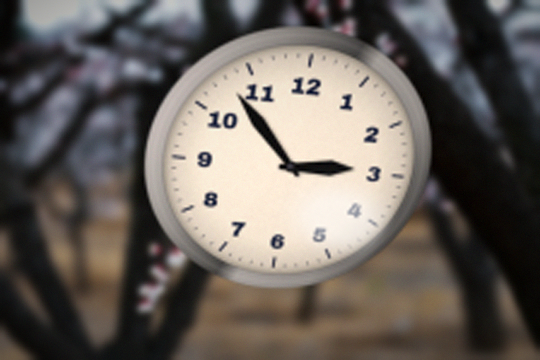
2:53
